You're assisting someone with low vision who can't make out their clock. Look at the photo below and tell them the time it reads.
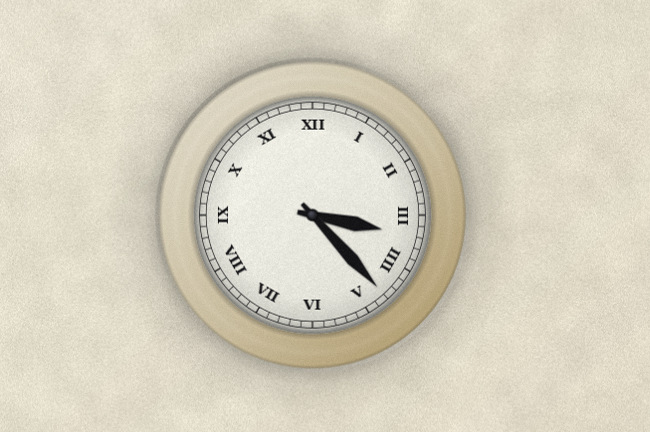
3:23
